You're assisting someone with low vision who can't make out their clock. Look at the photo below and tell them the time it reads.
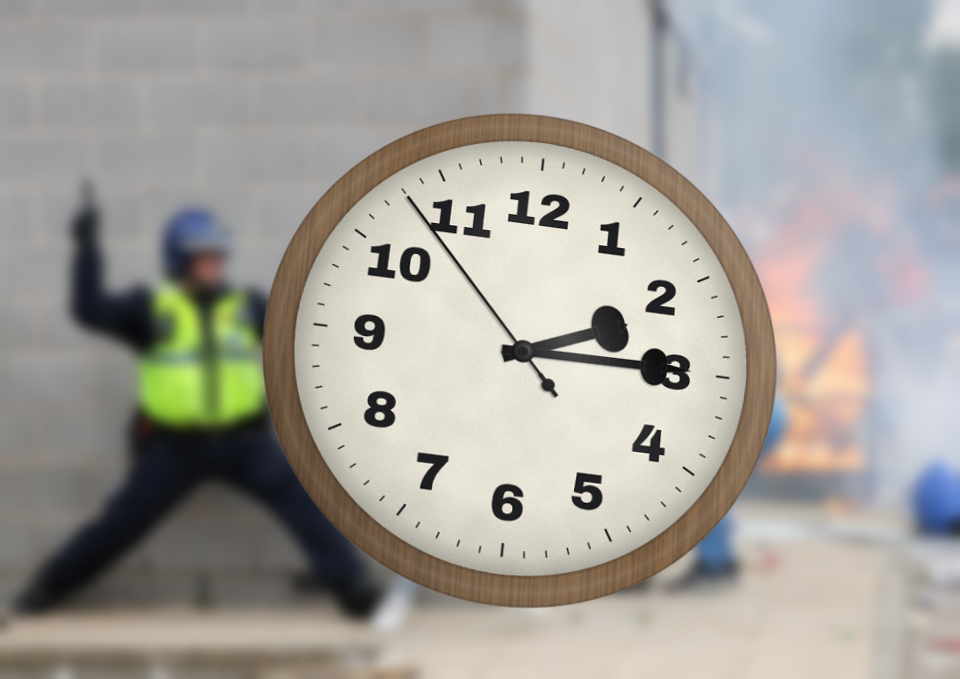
2:14:53
